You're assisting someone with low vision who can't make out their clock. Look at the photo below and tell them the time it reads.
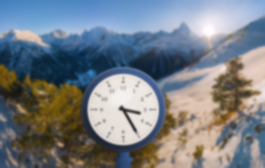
3:25
